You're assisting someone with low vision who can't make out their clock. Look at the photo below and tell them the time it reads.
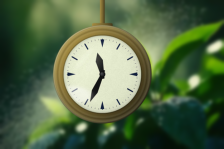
11:34
